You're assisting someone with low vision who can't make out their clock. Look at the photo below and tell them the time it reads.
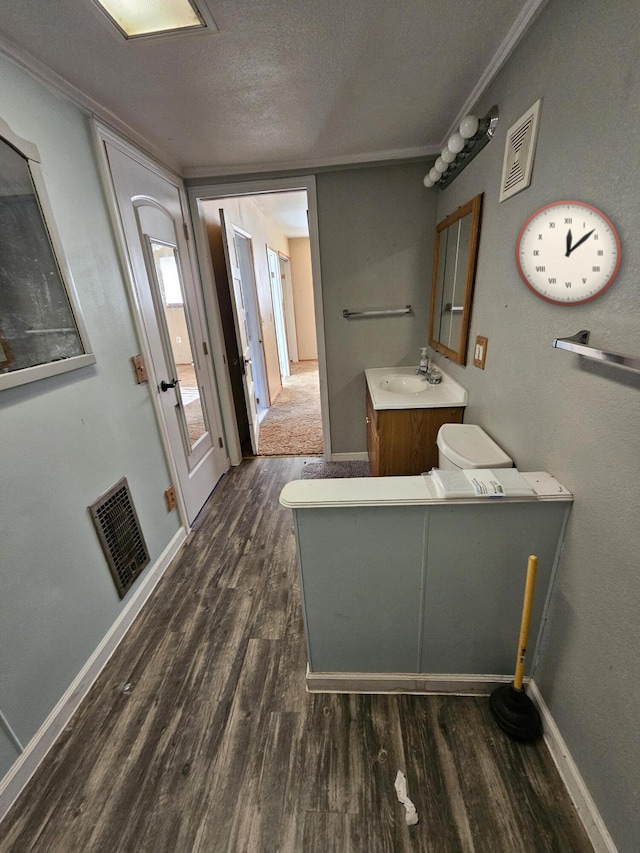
12:08
